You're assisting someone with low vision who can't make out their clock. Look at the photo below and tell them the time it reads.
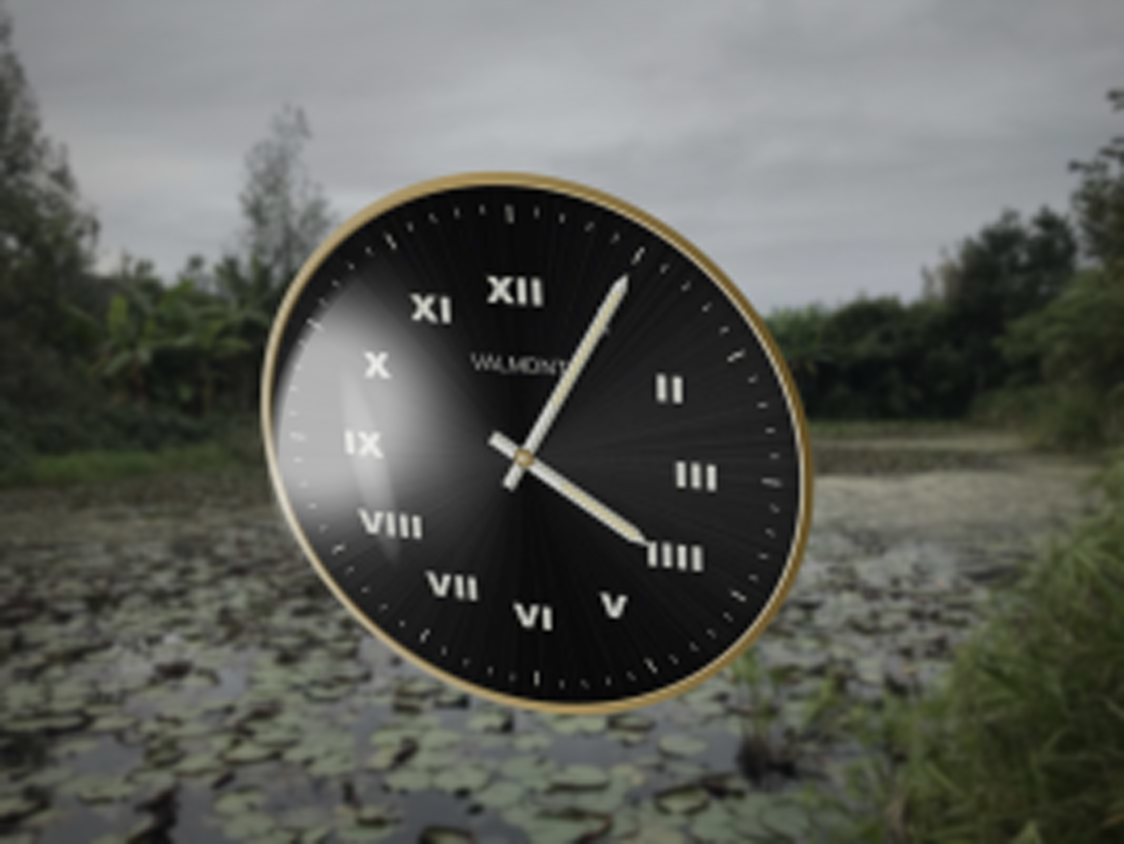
4:05
